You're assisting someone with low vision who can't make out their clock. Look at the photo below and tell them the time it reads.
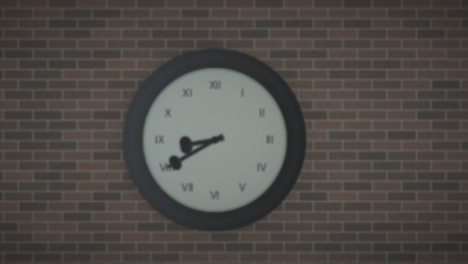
8:40
